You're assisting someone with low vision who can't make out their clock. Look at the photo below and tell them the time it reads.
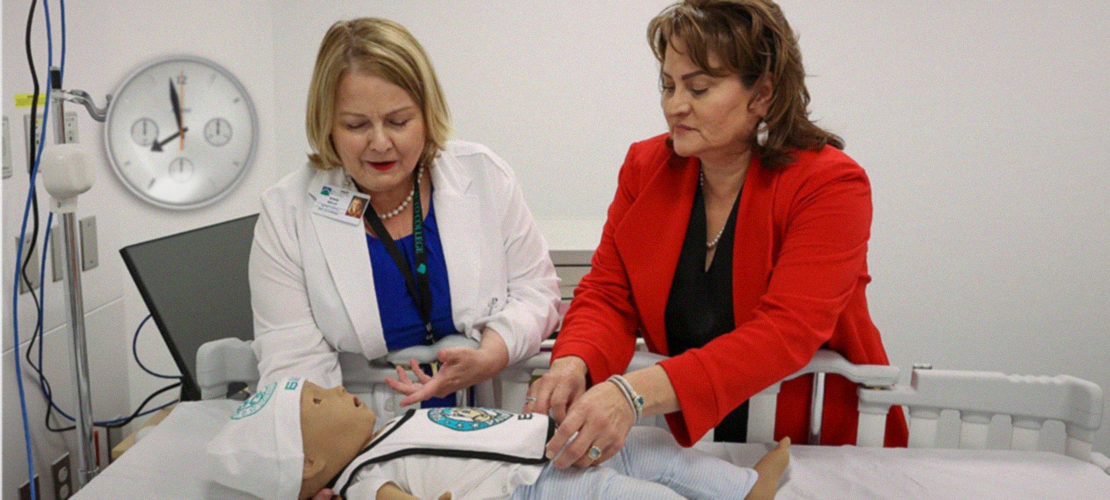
7:58
